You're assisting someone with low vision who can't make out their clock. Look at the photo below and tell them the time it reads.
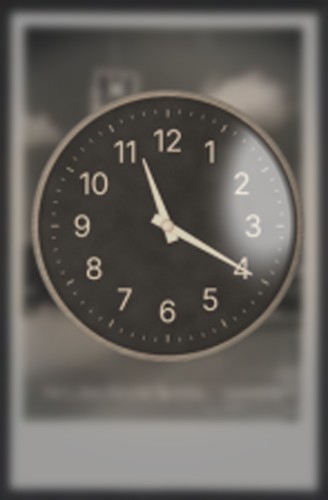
11:20
